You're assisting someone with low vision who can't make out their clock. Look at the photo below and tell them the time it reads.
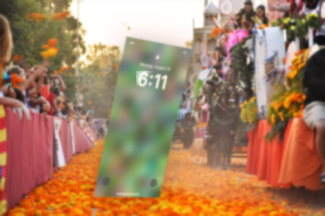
6:11
